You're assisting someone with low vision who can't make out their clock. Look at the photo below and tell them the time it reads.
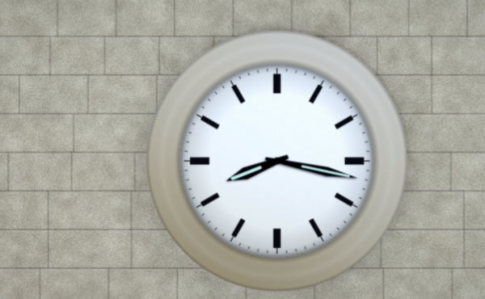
8:17
